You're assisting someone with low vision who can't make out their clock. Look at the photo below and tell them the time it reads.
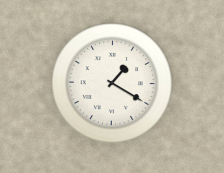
1:20
